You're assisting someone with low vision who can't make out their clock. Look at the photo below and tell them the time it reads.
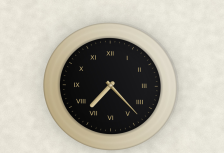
7:23
